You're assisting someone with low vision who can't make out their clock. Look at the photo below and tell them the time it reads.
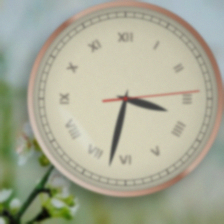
3:32:14
